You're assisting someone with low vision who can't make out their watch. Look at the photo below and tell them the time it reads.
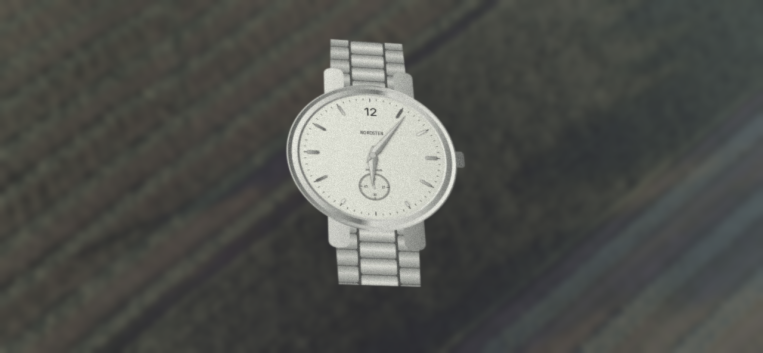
6:06
